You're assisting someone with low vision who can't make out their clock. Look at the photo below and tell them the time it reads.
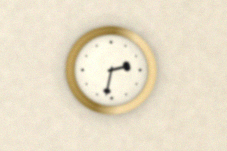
2:32
